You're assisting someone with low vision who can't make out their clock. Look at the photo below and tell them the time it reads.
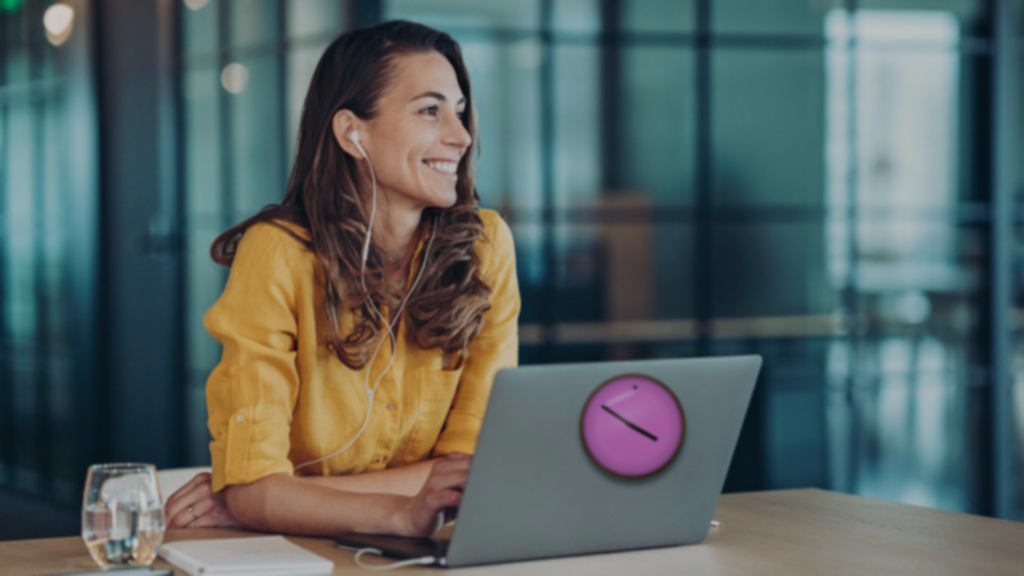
3:50
